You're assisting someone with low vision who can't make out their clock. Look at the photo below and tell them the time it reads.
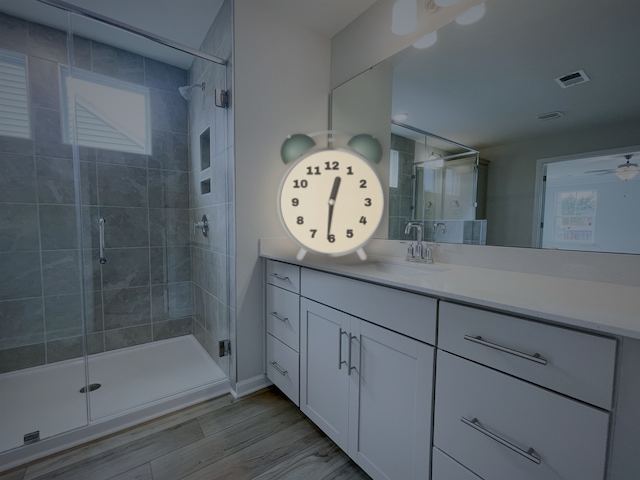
12:31
